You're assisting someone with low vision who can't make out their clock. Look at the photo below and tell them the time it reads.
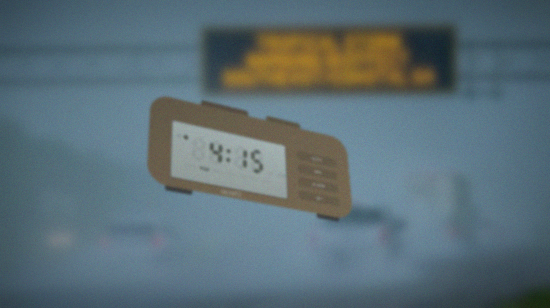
4:15
